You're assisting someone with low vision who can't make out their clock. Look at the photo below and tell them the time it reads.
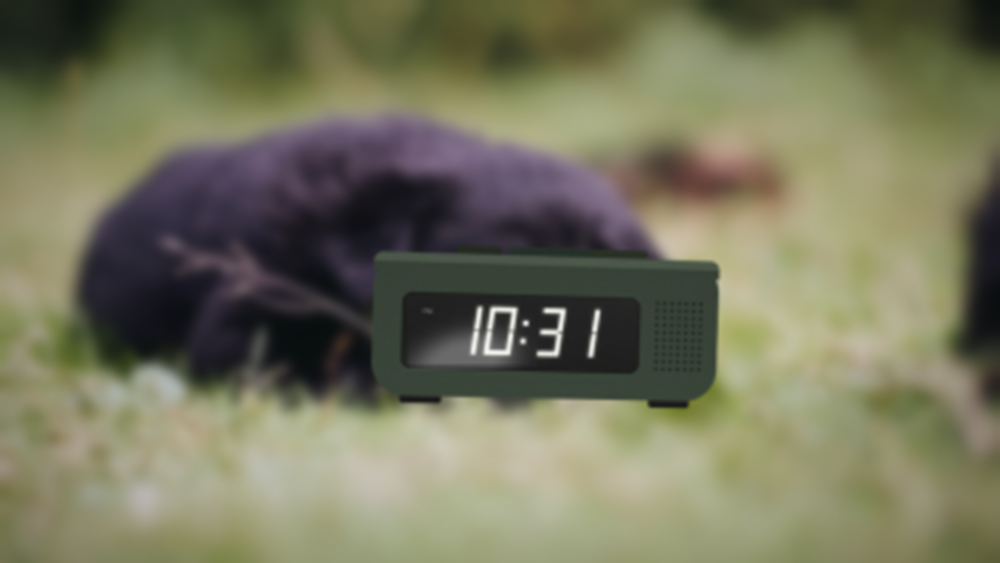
10:31
